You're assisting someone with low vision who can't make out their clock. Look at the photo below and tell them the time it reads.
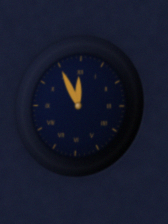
11:55
